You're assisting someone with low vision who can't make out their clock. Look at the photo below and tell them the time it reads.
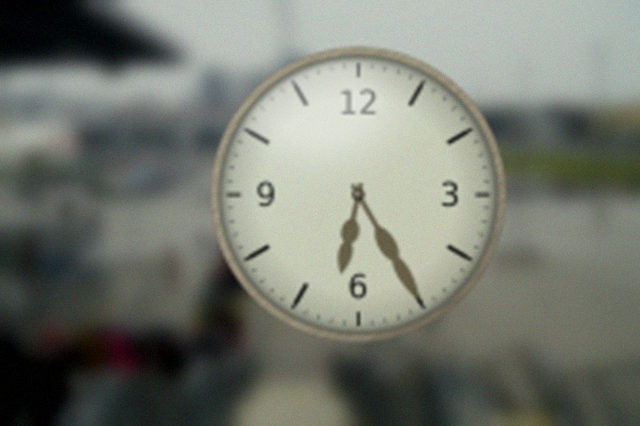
6:25
